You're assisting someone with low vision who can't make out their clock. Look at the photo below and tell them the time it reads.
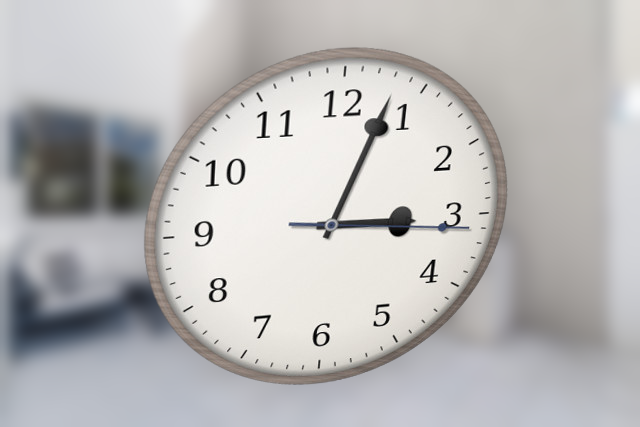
3:03:16
